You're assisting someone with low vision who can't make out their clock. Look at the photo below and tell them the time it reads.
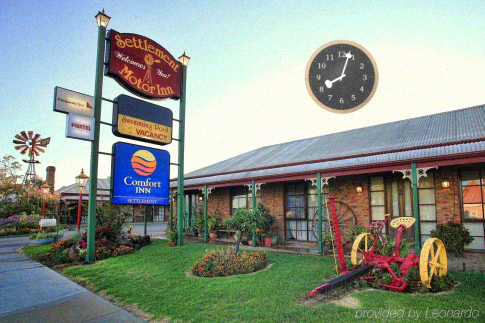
8:03
